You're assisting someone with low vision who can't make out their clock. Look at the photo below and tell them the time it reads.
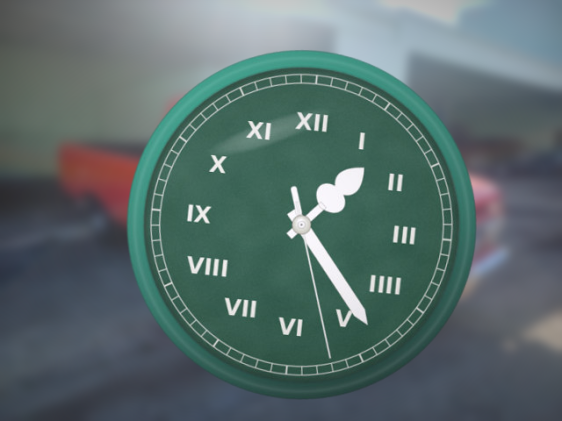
1:23:27
